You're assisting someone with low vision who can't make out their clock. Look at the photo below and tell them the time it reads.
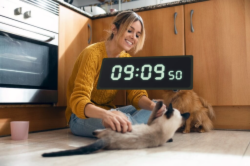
9:09:50
